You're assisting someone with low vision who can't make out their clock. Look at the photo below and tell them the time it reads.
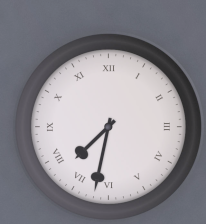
7:32
